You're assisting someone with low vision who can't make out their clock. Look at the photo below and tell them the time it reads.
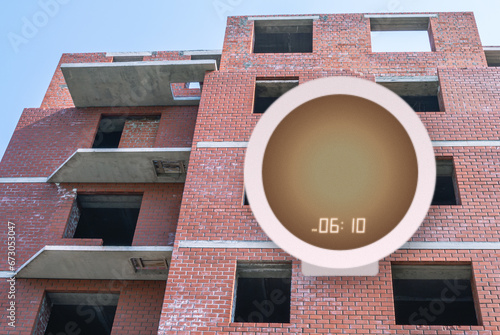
6:10
